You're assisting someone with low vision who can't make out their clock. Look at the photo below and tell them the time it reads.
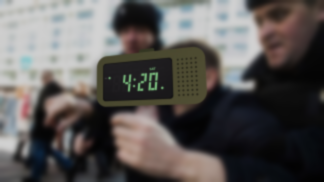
4:20
